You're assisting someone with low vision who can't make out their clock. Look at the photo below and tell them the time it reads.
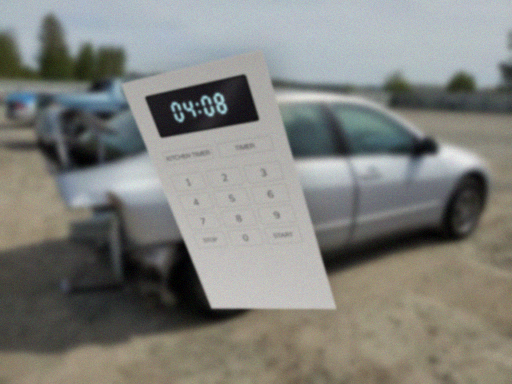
4:08
